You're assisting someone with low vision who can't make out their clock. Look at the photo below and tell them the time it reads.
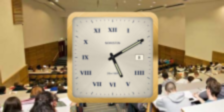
5:10
